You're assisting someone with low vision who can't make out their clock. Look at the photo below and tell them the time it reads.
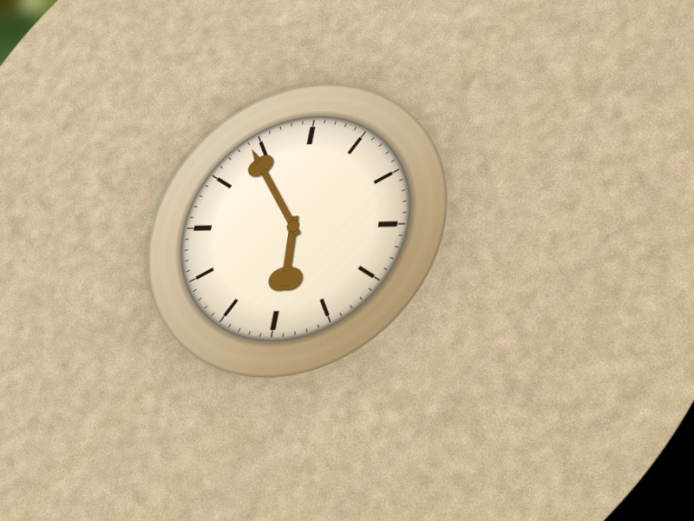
5:54
